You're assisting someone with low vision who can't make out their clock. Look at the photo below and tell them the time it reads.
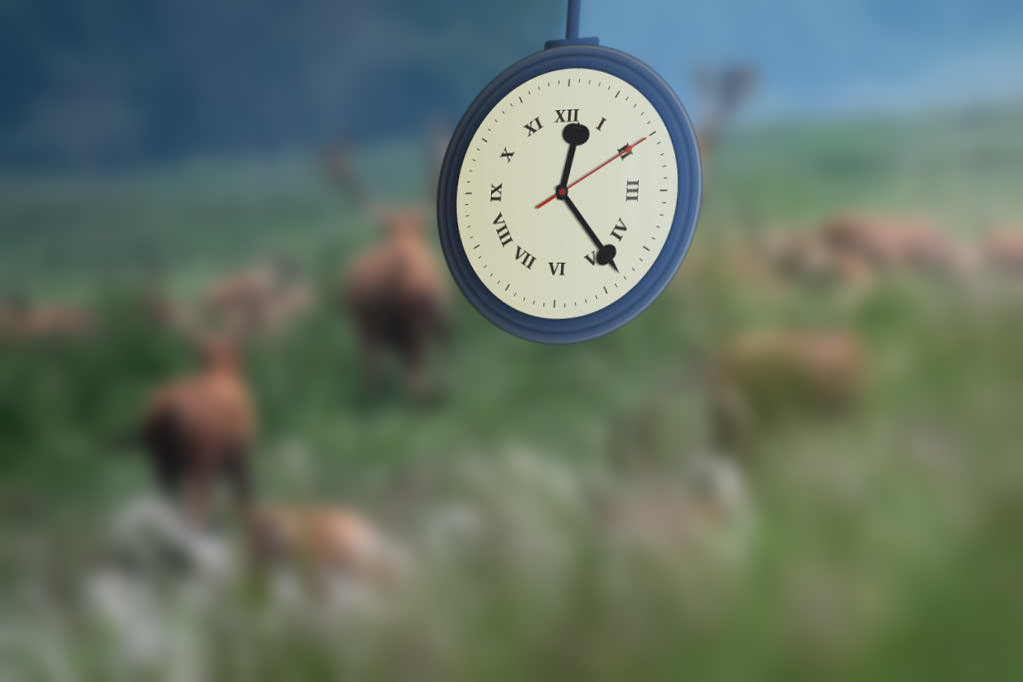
12:23:10
